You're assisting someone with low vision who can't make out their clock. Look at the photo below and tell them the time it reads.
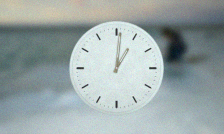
1:01
